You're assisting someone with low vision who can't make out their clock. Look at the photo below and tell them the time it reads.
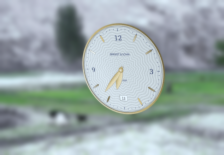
6:37
